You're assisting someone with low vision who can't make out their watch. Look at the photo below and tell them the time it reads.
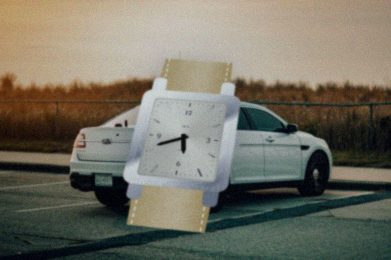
5:41
